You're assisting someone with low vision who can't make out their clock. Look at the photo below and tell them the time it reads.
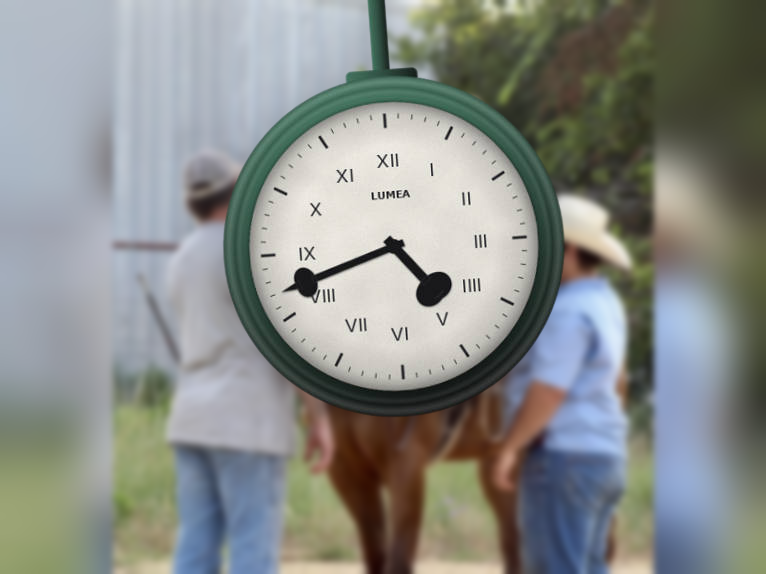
4:42
